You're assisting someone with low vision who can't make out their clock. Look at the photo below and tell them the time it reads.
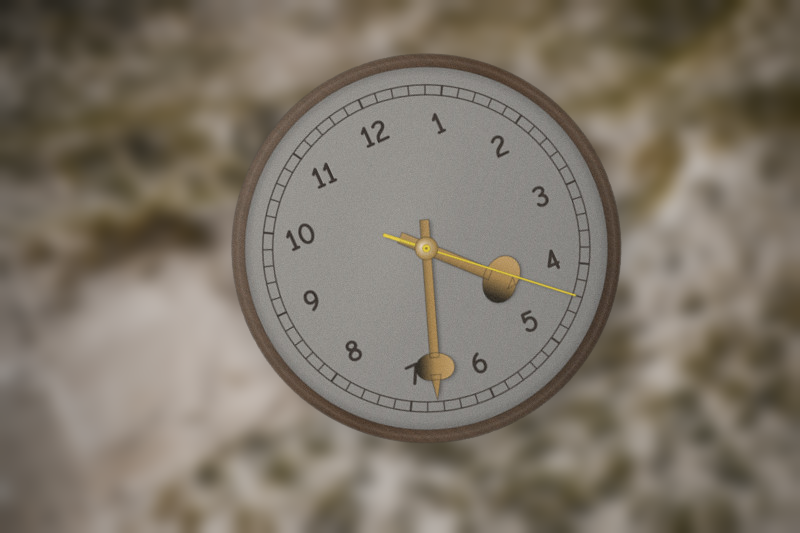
4:33:22
